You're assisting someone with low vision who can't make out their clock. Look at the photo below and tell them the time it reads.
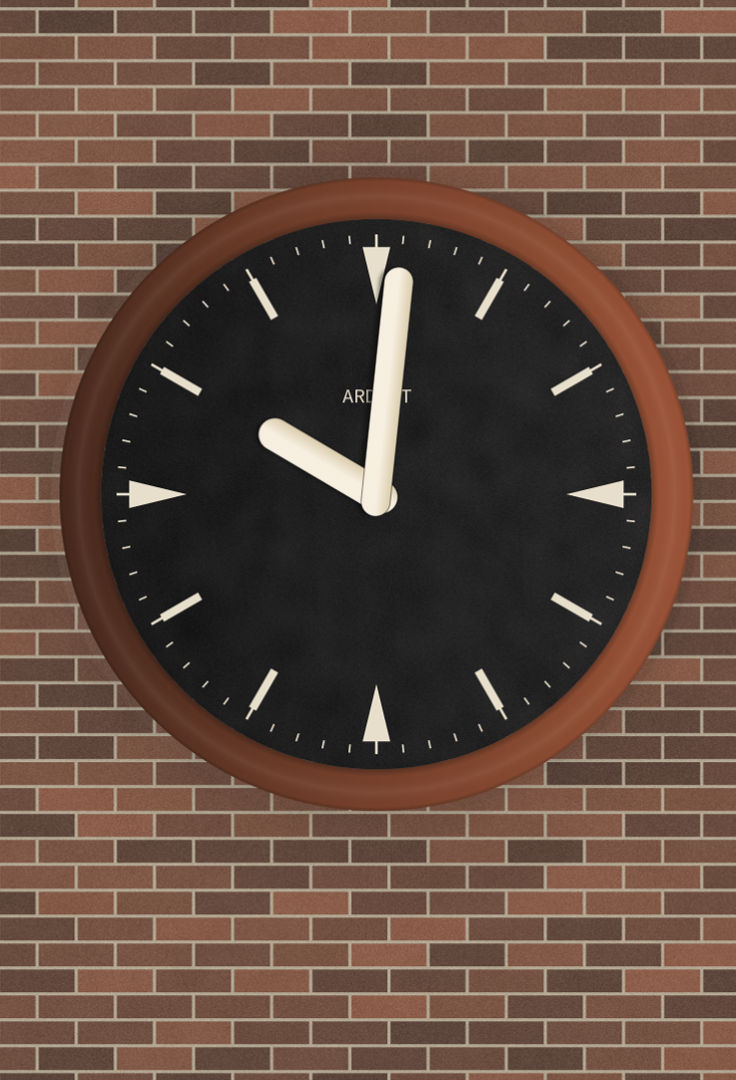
10:01
